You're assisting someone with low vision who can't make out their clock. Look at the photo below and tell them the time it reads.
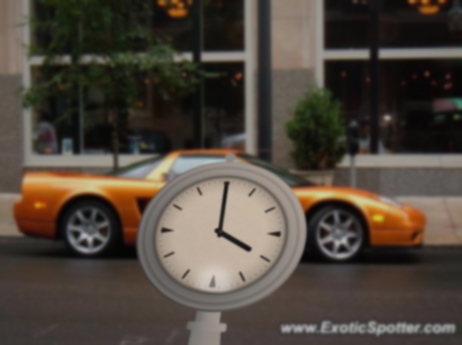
4:00
